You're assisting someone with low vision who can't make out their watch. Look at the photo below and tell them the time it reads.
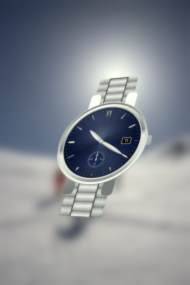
10:20
